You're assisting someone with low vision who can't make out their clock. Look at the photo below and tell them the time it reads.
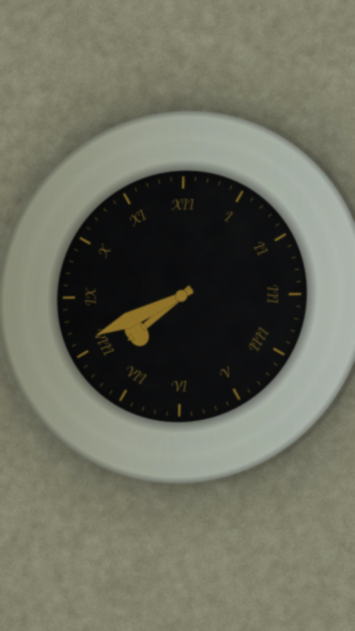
7:41
